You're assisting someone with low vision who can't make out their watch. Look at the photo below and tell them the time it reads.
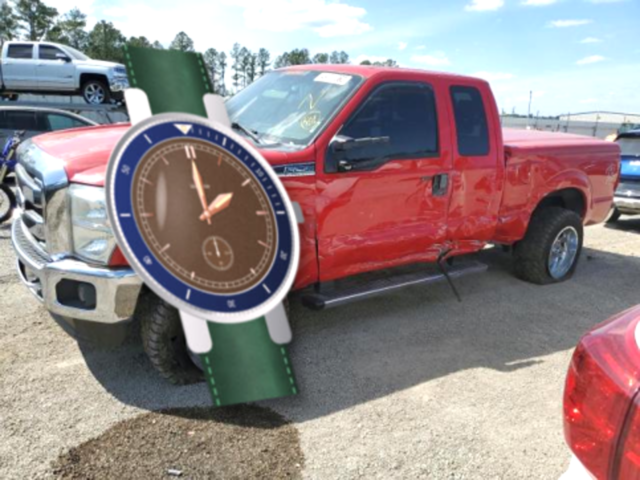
2:00
